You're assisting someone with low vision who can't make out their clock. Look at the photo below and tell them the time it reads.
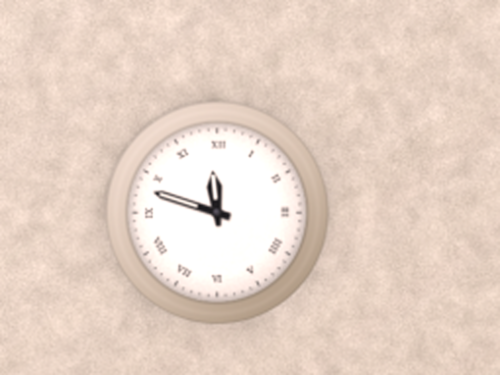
11:48
